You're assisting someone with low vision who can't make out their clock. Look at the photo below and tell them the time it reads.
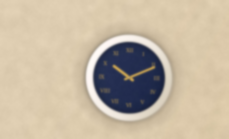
10:11
